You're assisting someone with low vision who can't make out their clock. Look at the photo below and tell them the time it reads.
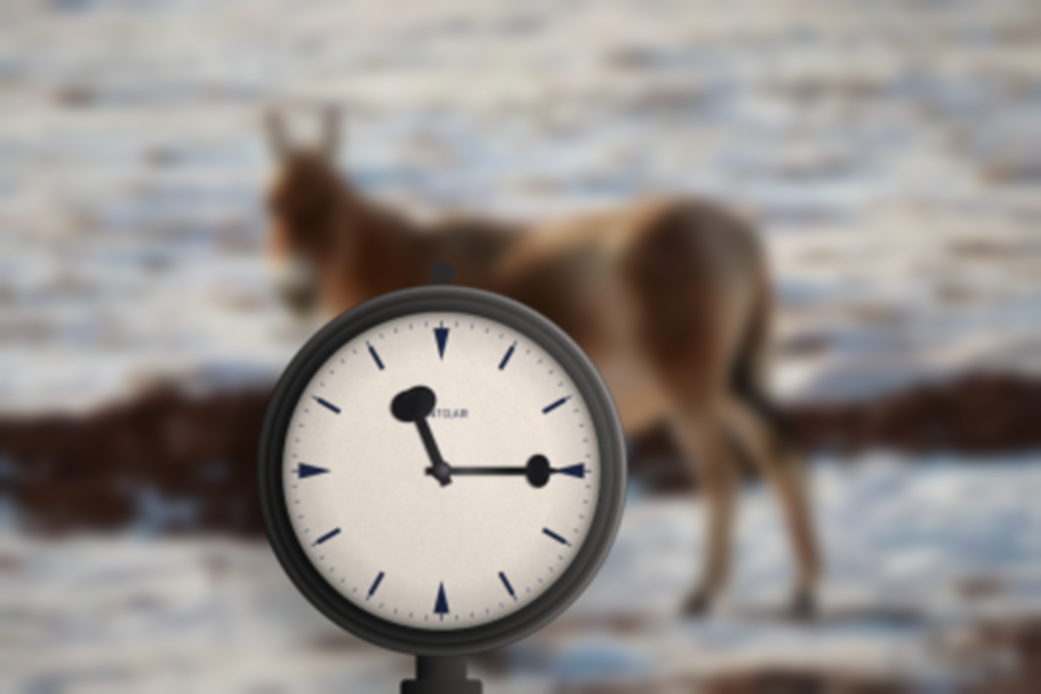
11:15
